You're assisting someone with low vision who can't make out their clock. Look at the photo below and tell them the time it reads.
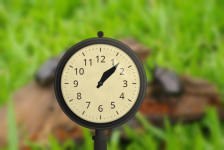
1:07
